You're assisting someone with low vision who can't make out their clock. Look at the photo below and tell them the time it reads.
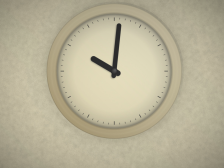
10:01
